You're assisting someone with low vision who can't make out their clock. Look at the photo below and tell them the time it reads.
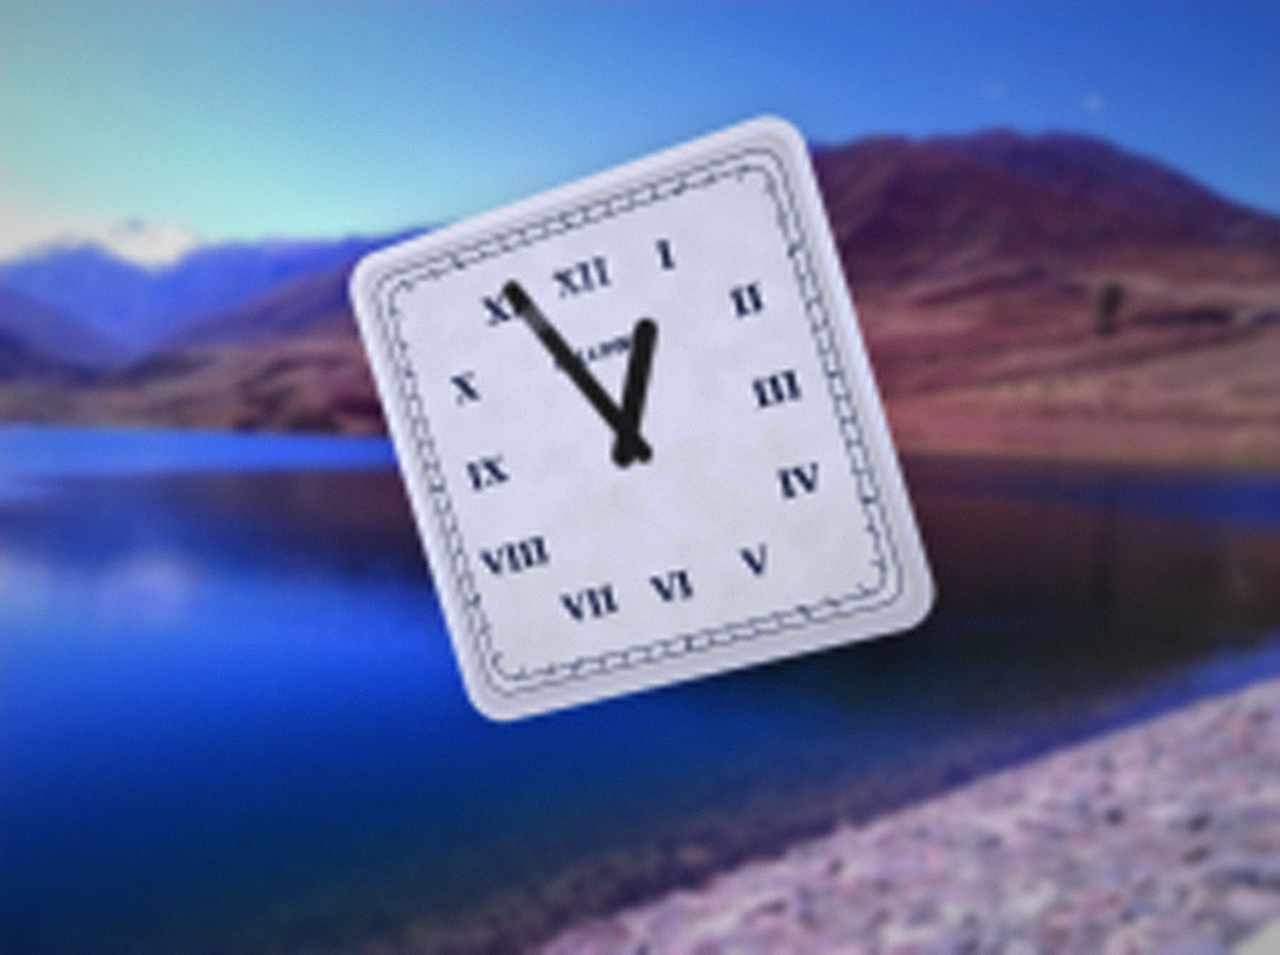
12:56
